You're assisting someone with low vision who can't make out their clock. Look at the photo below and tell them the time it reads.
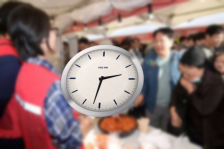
2:32
